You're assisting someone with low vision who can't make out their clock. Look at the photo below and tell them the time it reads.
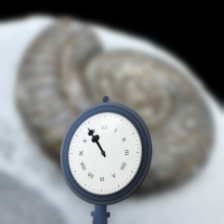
10:54
